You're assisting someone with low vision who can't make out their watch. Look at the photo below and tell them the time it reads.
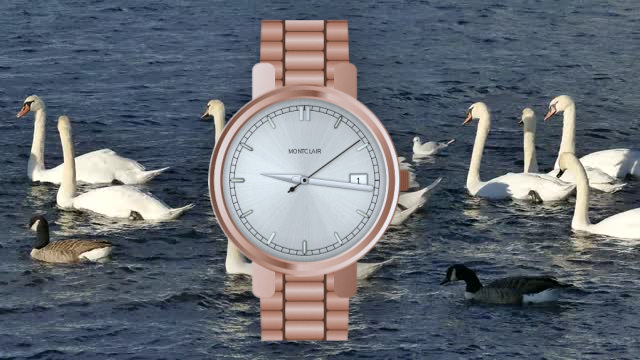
9:16:09
